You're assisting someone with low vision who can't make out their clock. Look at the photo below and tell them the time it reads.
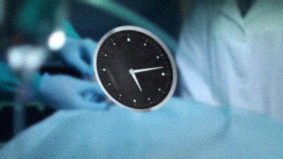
5:13
